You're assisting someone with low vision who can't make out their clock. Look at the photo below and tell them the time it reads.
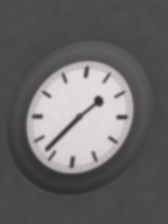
1:37
